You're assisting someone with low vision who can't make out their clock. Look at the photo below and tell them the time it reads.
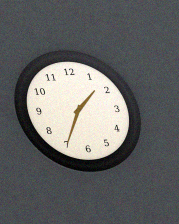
1:35
